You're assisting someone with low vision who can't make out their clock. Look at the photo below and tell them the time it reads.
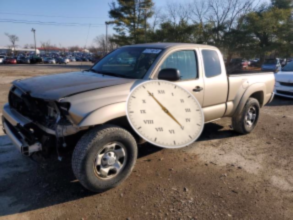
4:55
